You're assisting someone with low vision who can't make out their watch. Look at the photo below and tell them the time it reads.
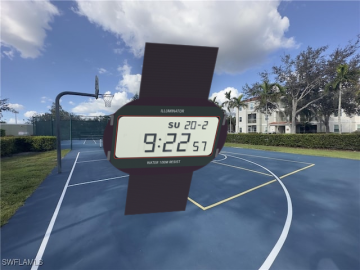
9:22:57
